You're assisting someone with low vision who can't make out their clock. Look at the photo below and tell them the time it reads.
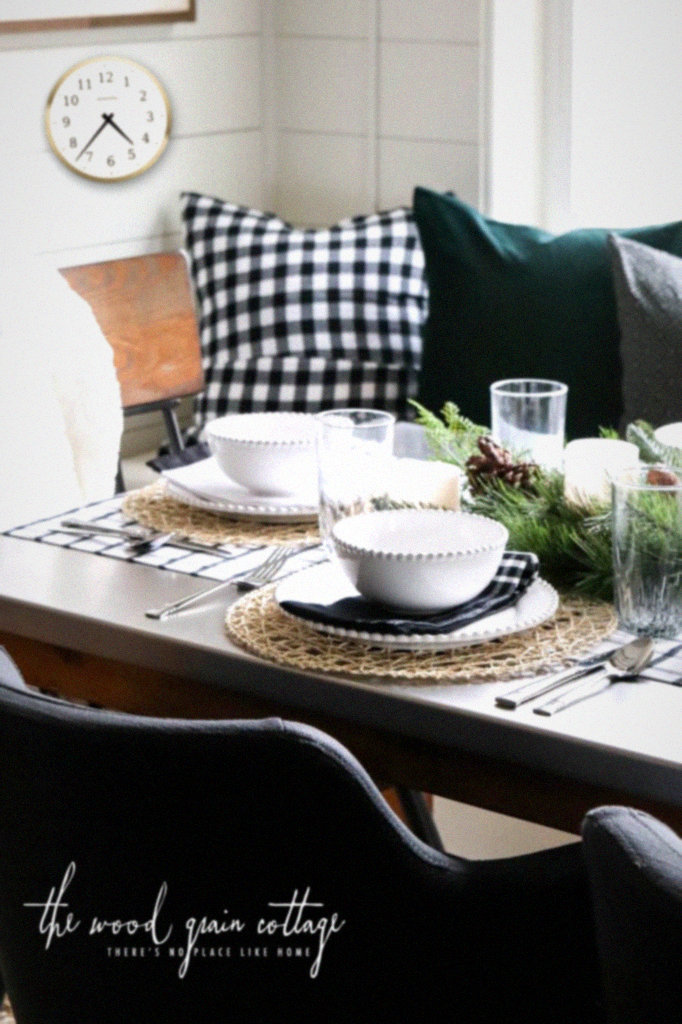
4:37
